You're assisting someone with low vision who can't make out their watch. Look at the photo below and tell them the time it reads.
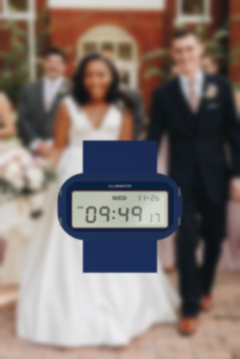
9:49:17
